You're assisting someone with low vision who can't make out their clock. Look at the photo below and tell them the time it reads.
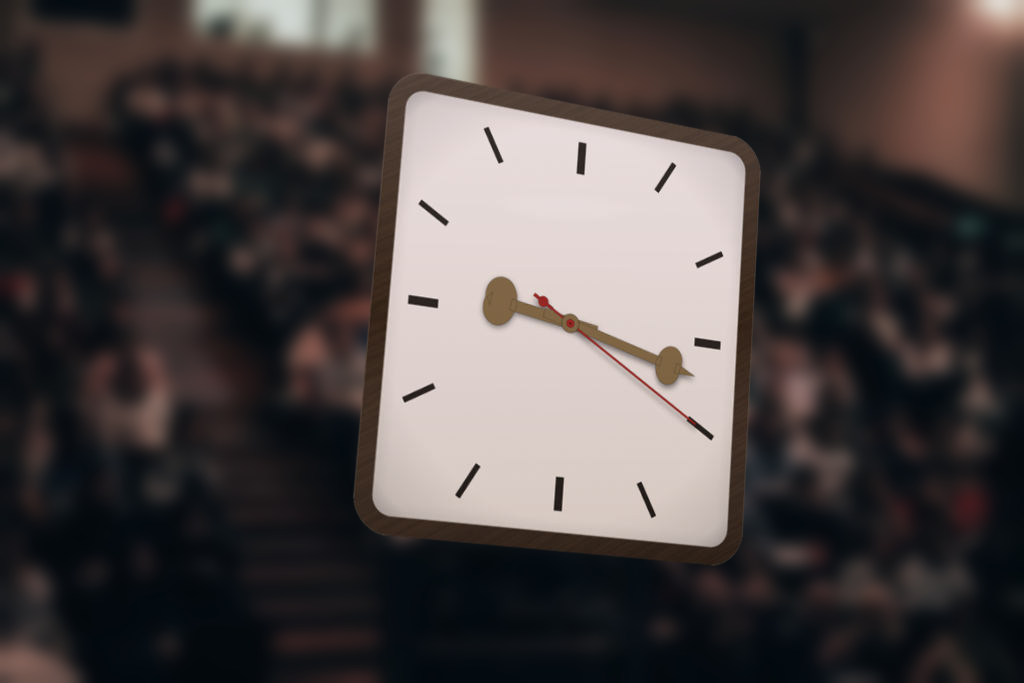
9:17:20
